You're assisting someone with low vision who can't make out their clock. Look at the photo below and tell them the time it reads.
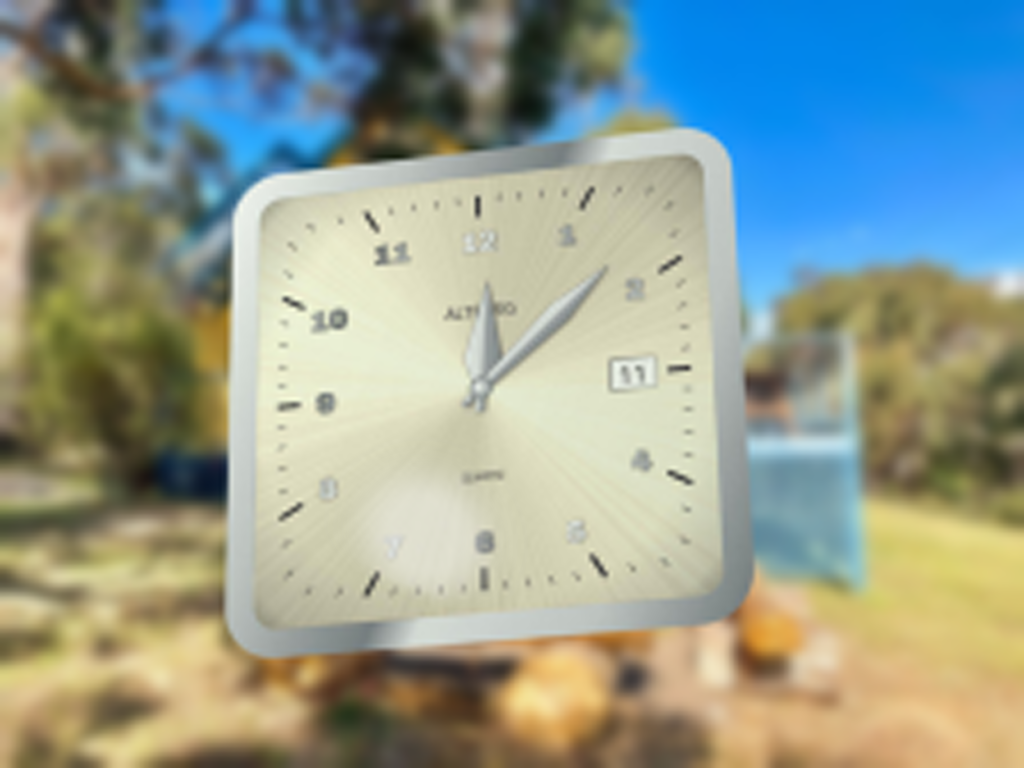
12:08
